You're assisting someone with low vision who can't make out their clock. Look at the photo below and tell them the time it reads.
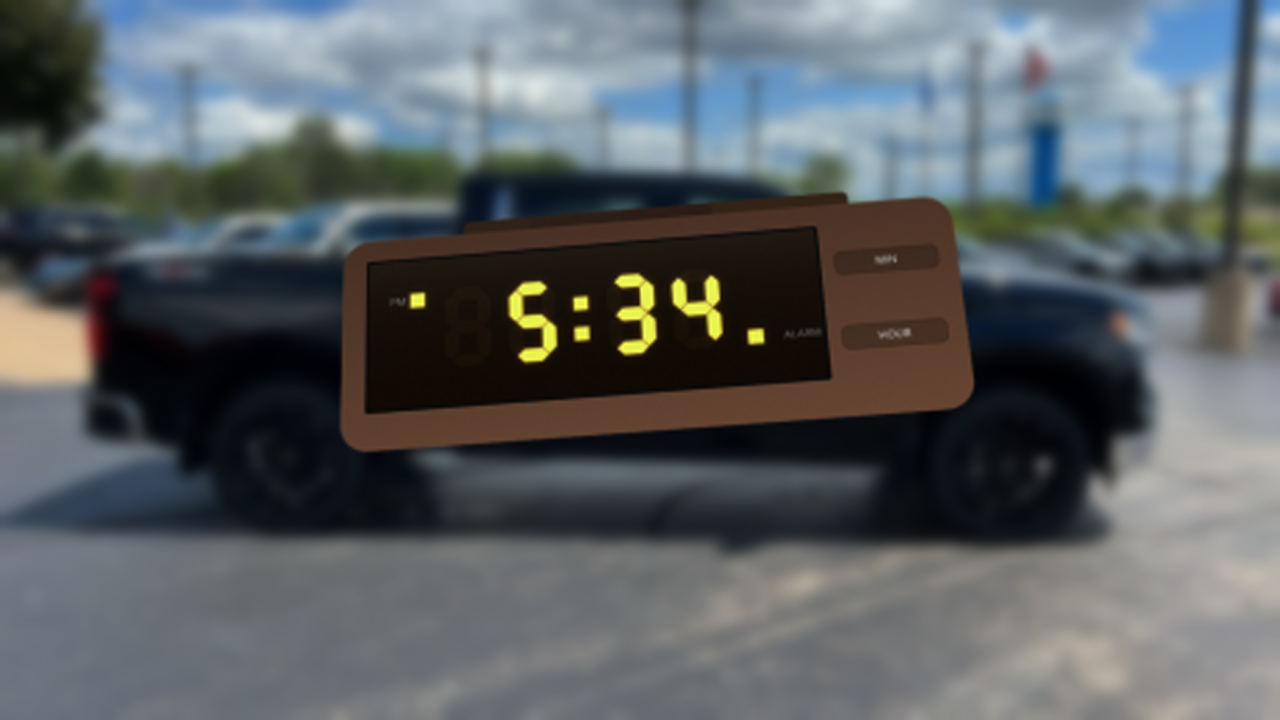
5:34
